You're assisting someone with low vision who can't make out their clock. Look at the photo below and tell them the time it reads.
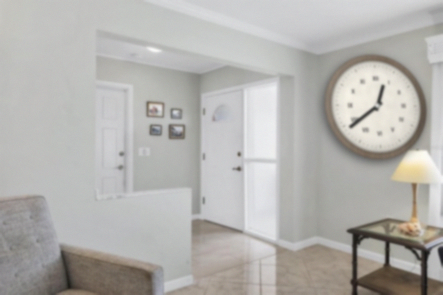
12:39
